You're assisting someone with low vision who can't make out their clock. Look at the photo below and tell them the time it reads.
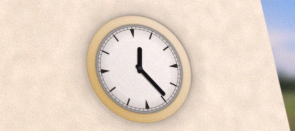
12:24
